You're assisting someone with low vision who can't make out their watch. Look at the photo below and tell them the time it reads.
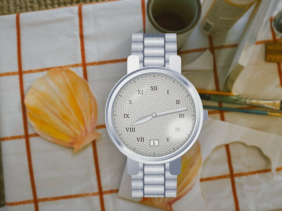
8:13
